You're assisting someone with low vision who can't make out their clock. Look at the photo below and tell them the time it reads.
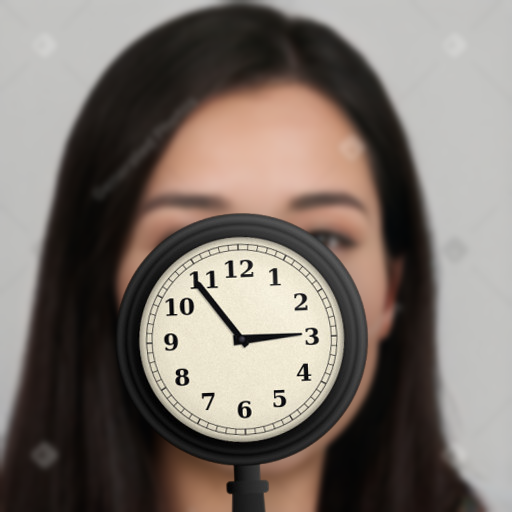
2:54
